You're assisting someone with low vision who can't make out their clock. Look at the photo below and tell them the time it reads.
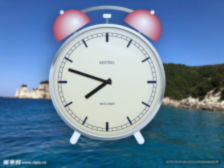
7:48
